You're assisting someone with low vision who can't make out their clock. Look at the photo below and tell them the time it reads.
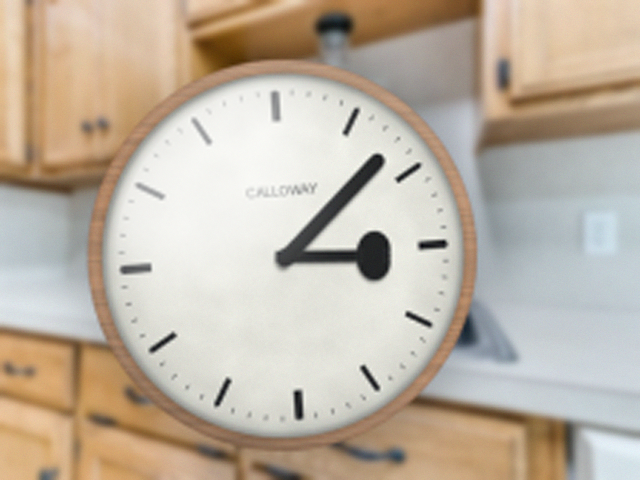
3:08
